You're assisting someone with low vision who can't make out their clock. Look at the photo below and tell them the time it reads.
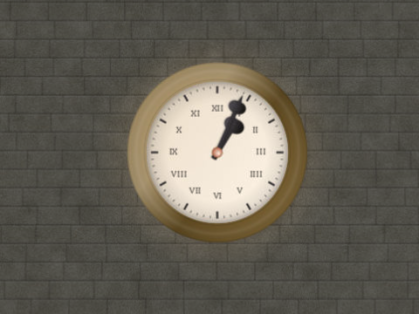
1:04
